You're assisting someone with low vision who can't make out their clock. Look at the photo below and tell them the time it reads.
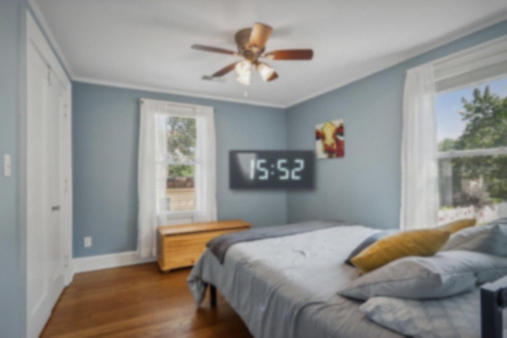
15:52
